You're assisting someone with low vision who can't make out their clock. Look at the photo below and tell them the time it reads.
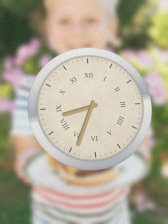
8:34
